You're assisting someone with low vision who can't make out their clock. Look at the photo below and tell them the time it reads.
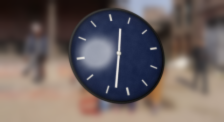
12:33
